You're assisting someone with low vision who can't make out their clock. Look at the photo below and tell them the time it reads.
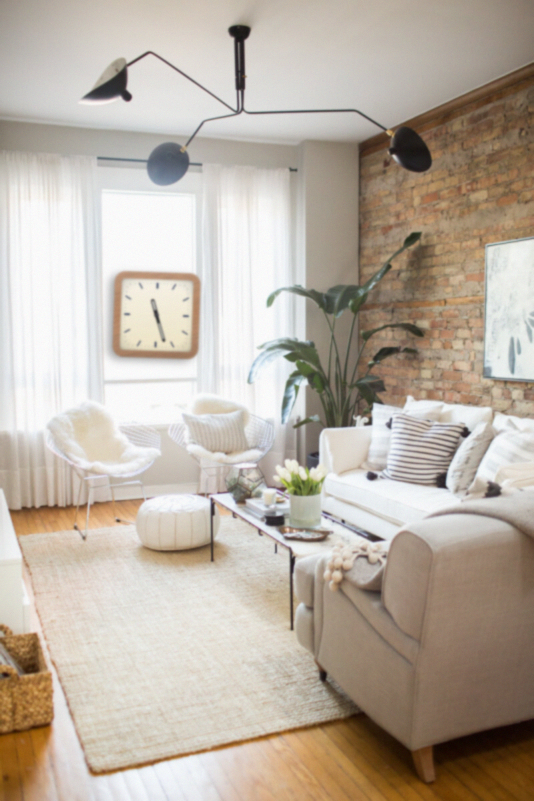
11:27
